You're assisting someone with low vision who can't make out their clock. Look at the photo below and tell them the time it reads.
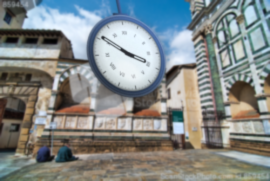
3:51
